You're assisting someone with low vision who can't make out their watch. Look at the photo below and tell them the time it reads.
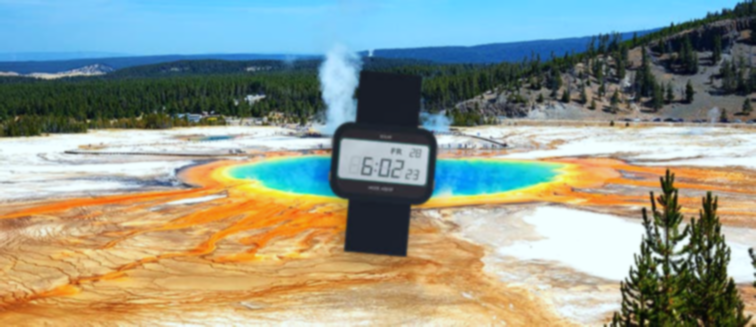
6:02
